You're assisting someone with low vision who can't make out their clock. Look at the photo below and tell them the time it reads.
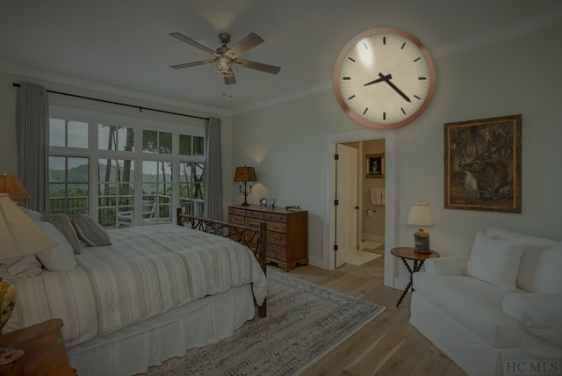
8:22
